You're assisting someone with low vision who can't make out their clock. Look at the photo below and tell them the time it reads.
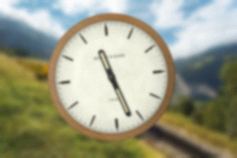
11:27
